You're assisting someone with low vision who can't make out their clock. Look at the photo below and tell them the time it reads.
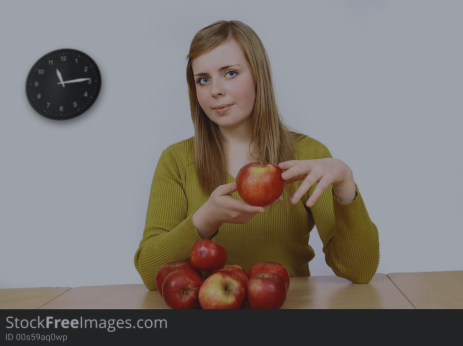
11:14
